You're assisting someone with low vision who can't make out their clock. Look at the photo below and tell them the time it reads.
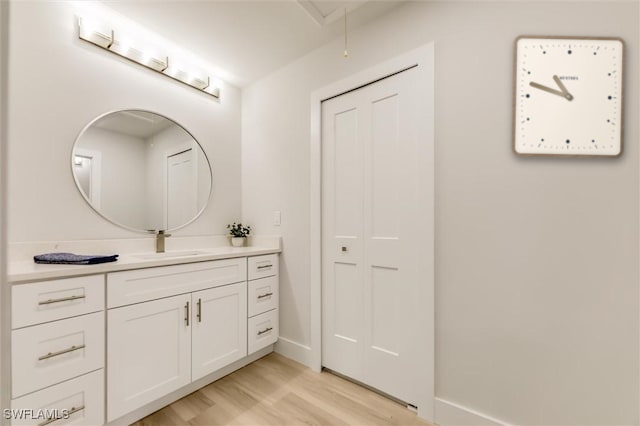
10:48
